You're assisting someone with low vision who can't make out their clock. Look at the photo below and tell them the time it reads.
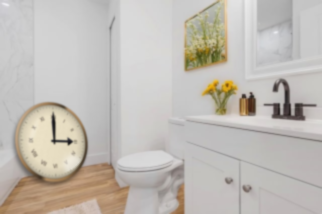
3:00
